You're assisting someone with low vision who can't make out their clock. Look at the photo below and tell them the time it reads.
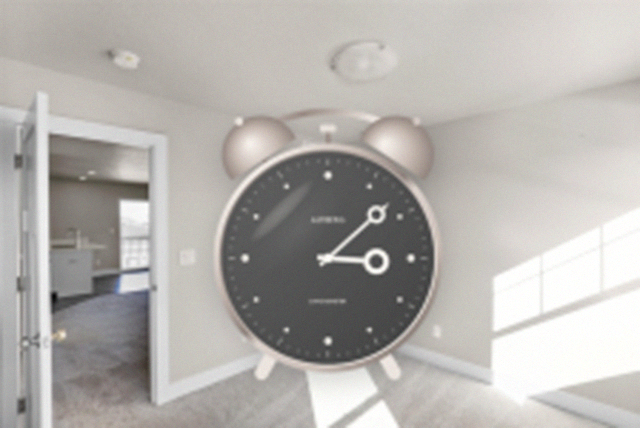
3:08
